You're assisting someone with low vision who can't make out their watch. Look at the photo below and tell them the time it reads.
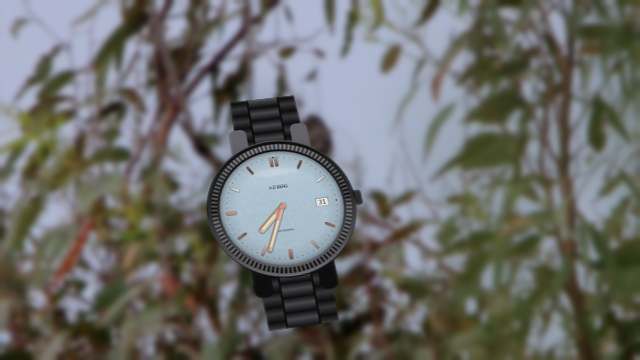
7:34
